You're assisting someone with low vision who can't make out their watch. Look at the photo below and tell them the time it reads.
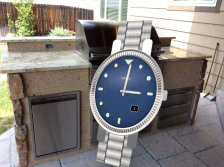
3:01
